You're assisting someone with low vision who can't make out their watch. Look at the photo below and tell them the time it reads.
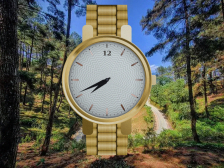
7:41
